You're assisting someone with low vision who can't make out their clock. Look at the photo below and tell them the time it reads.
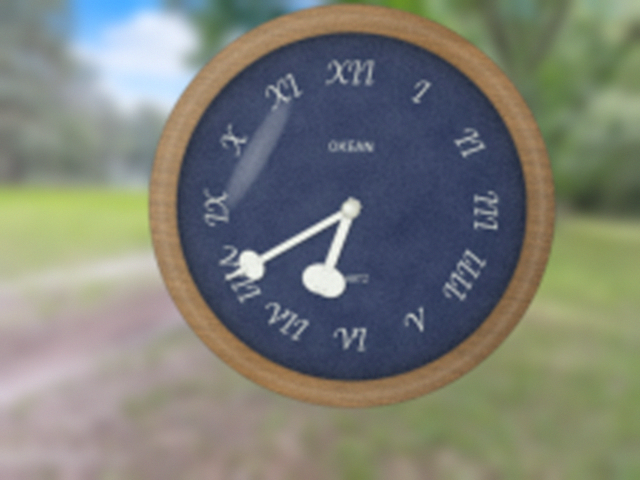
6:40
